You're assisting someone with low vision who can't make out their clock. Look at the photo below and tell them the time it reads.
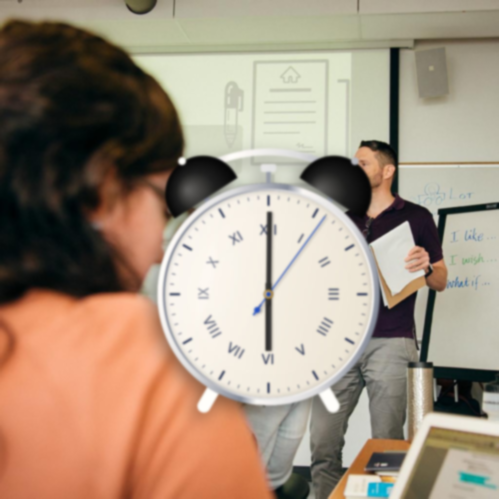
6:00:06
